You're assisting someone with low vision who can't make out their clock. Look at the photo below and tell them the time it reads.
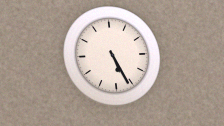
5:26
